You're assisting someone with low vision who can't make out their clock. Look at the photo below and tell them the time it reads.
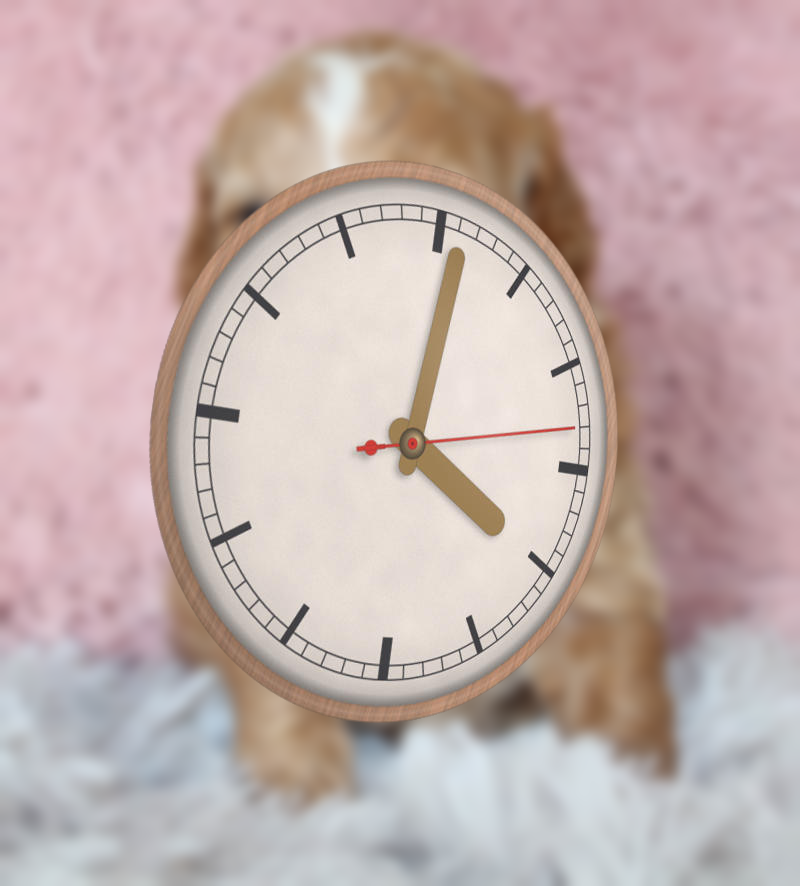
4:01:13
